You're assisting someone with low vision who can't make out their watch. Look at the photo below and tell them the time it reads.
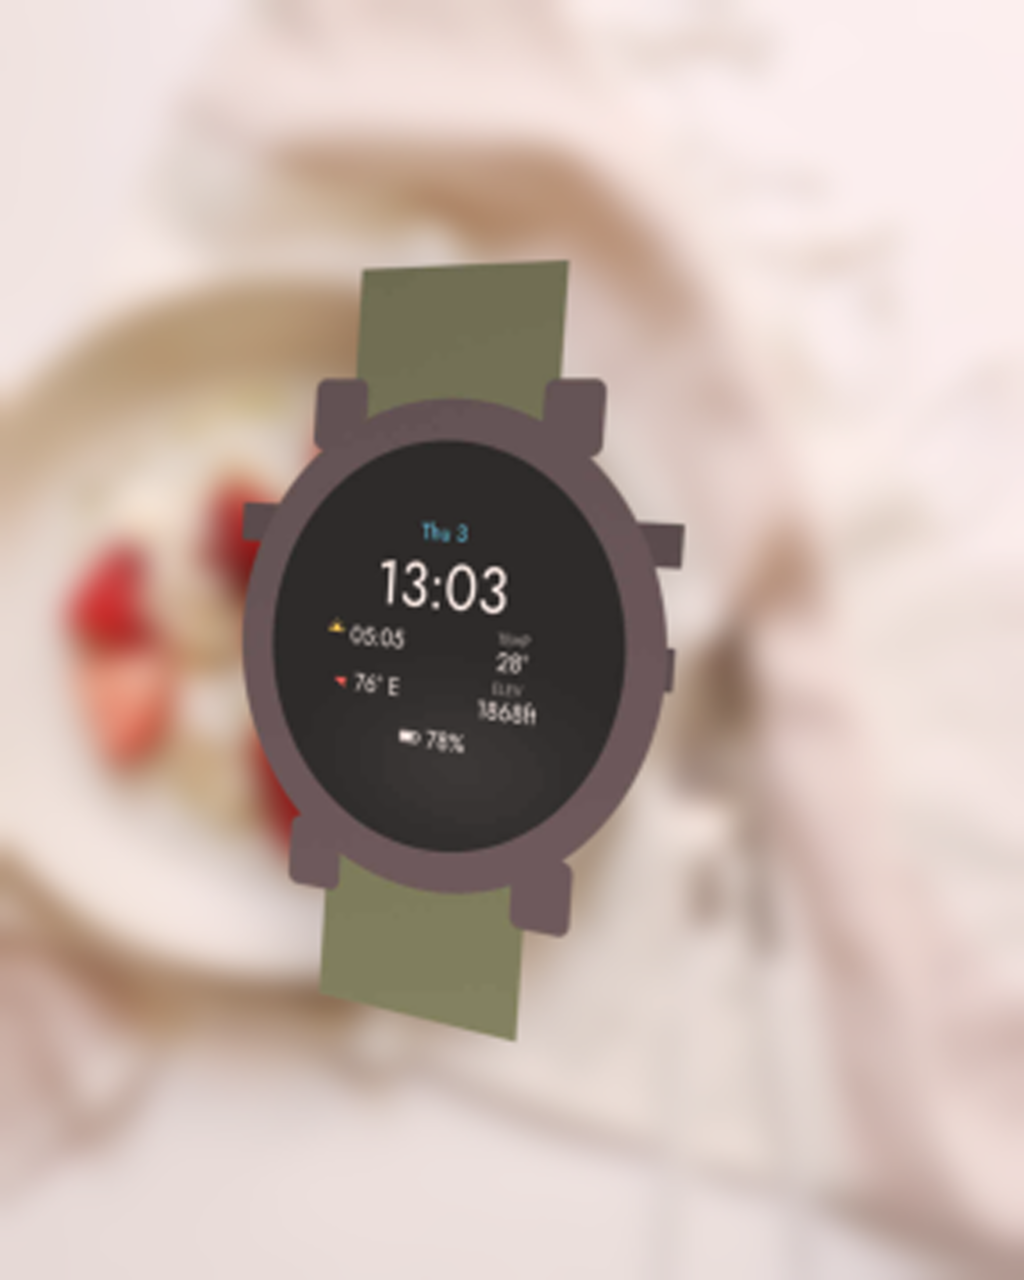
13:03
